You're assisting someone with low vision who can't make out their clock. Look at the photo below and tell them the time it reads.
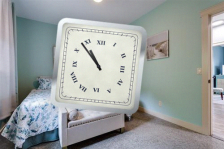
10:53
